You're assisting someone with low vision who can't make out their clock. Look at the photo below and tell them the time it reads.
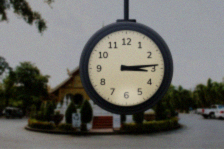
3:14
